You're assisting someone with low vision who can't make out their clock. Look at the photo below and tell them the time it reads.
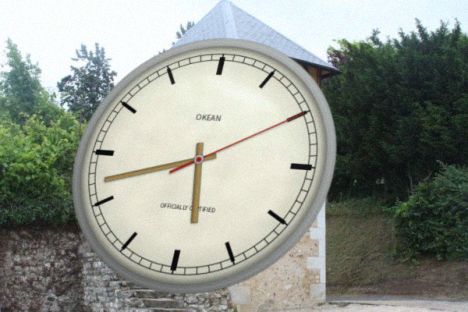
5:42:10
